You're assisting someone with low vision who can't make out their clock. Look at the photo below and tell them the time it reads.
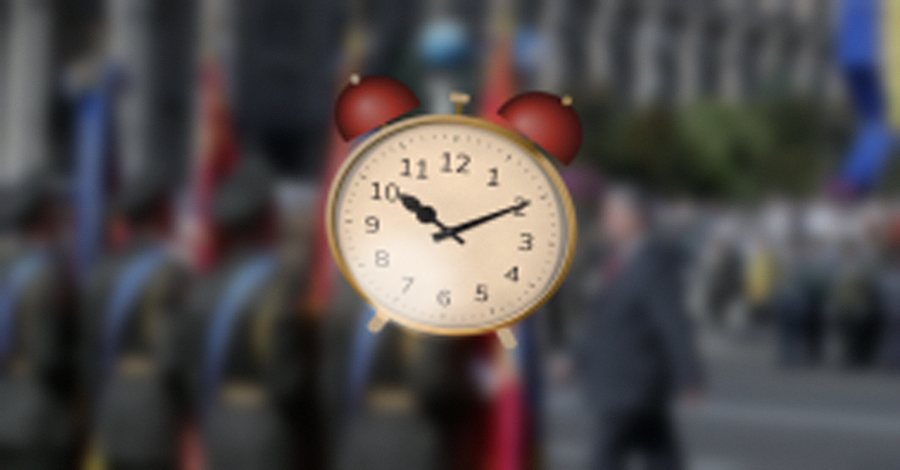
10:10
